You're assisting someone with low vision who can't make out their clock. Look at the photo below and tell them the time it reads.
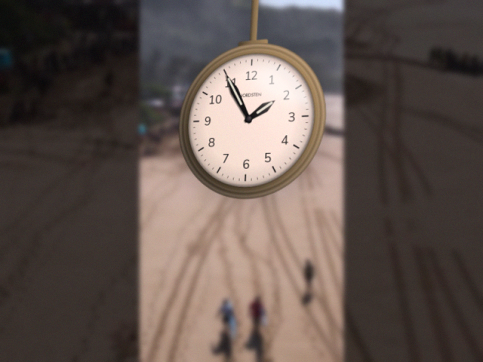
1:55
